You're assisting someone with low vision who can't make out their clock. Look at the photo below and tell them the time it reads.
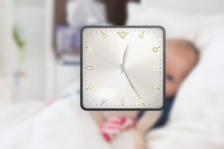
12:25
